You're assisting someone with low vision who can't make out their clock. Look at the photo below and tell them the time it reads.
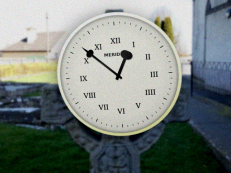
12:52
